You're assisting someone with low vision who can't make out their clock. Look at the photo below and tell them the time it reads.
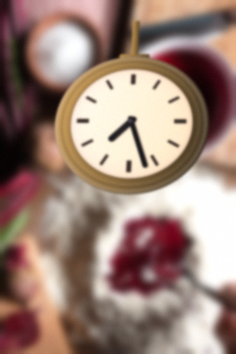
7:27
